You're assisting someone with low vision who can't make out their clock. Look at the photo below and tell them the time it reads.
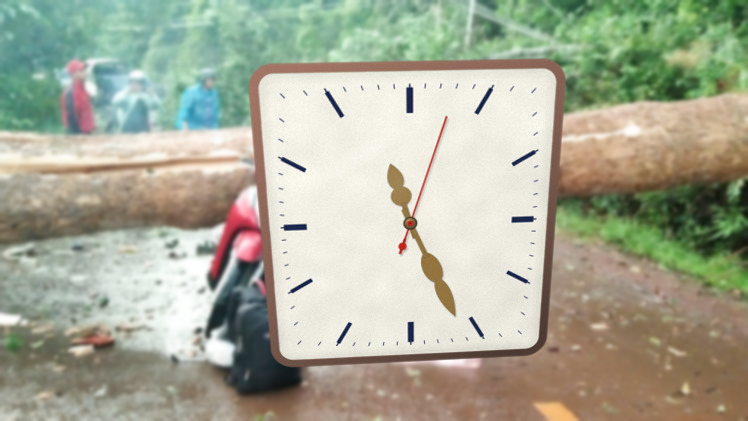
11:26:03
